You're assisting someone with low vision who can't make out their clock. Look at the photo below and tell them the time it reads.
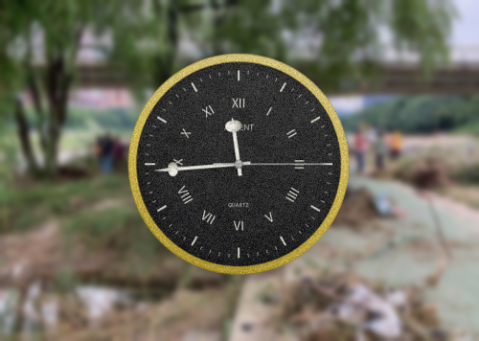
11:44:15
